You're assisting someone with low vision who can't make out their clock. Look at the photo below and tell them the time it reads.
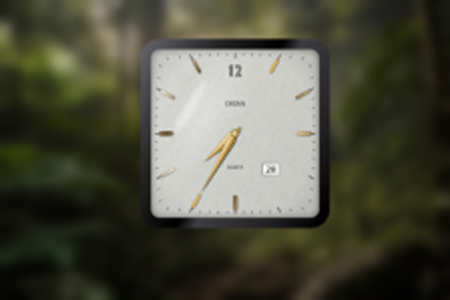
7:35
